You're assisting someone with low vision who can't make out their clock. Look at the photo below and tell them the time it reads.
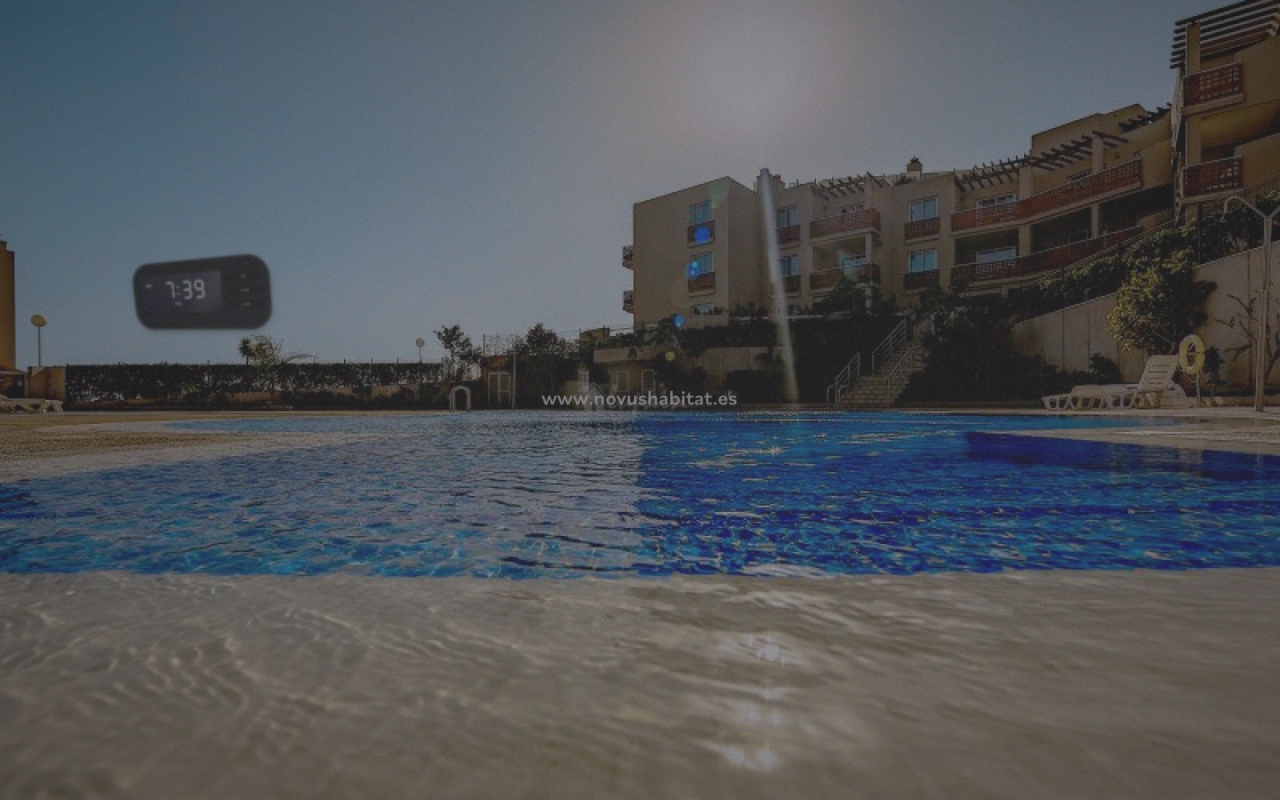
7:39
